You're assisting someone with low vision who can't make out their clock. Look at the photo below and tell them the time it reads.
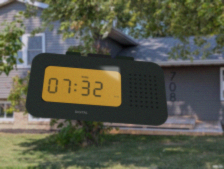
7:32
